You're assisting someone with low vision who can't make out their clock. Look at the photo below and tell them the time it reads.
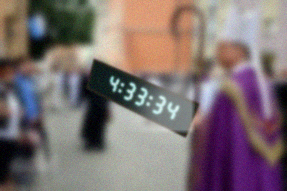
4:33:34
